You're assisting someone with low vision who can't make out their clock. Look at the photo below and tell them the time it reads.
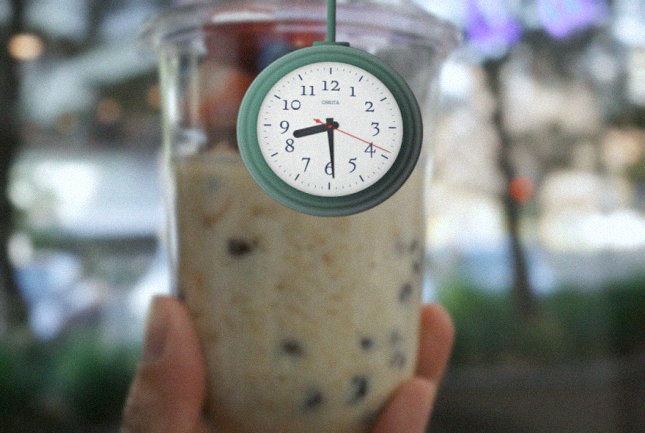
8:29:19
